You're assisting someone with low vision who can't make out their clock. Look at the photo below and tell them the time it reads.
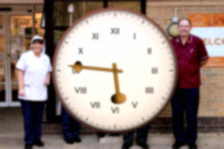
5:46
